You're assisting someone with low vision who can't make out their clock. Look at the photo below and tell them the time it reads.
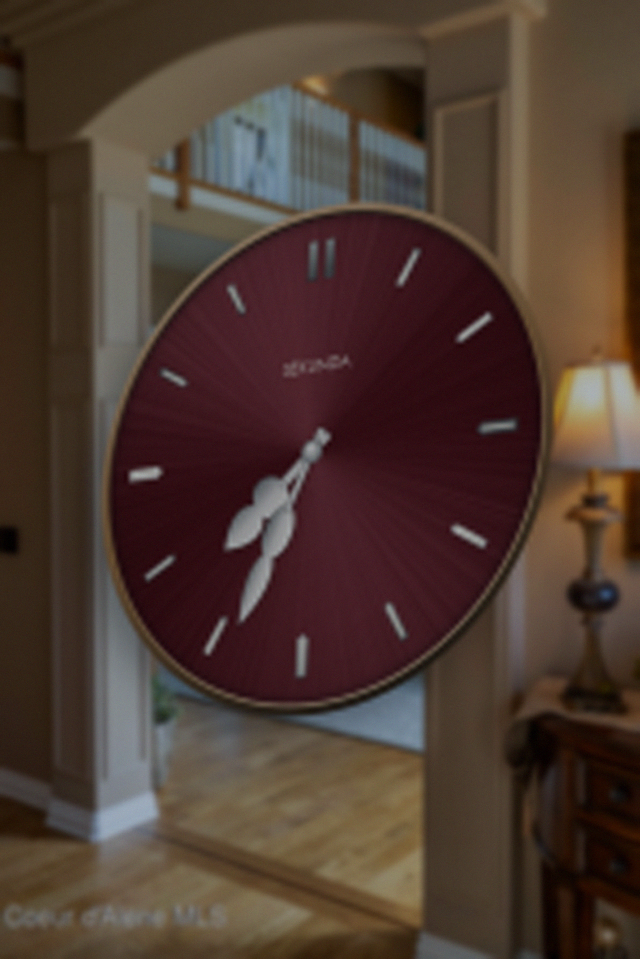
7:34
